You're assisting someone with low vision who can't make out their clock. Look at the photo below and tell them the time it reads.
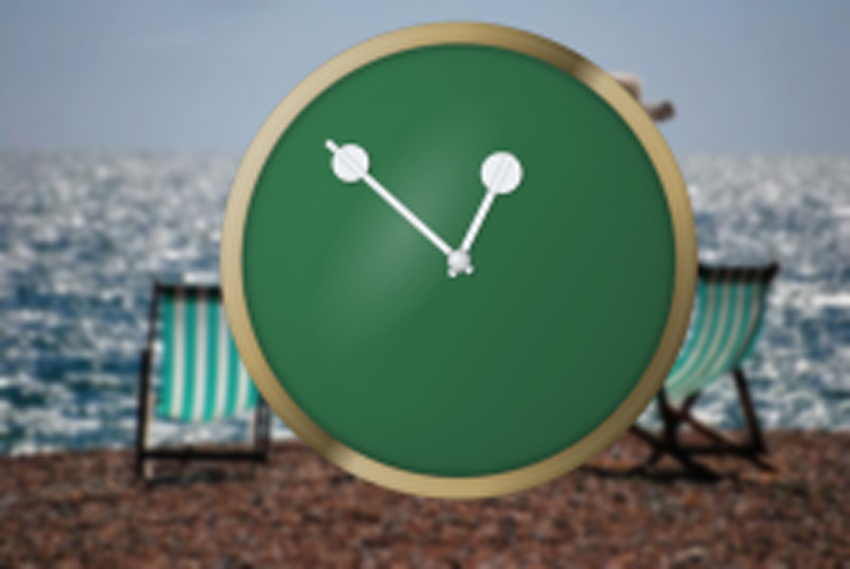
12:52
